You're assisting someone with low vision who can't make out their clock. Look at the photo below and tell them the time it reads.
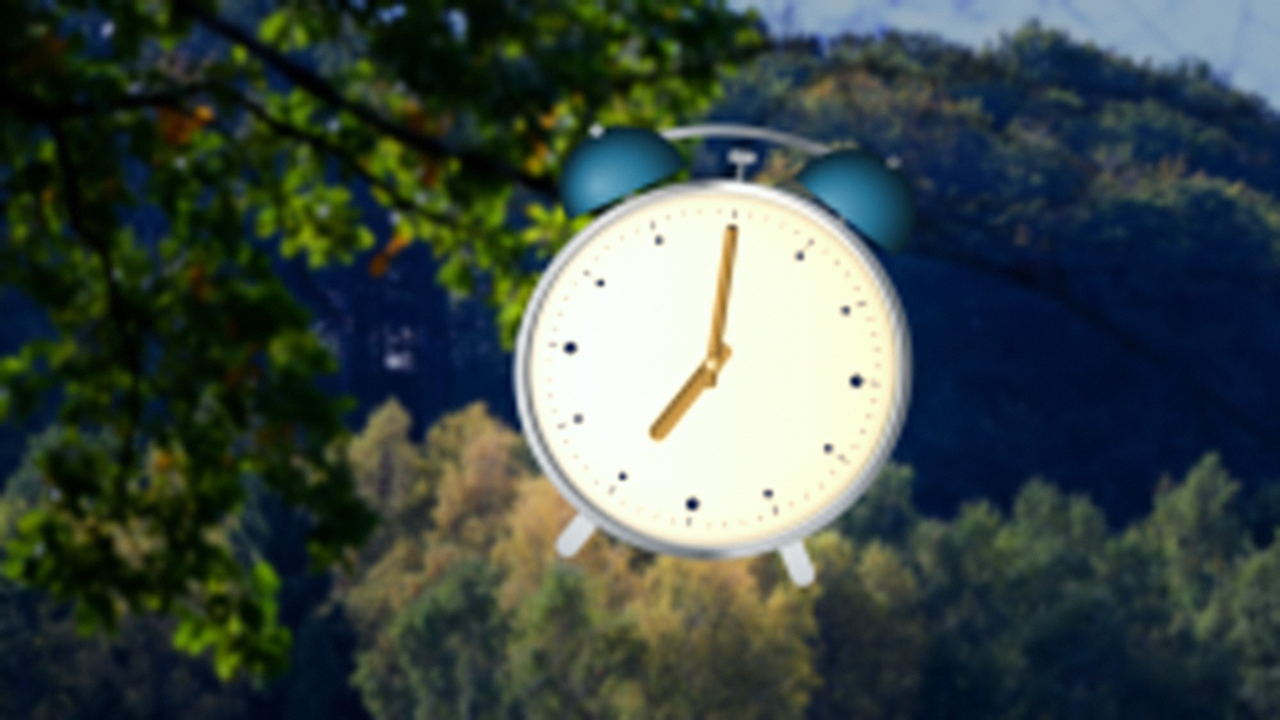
7:00
